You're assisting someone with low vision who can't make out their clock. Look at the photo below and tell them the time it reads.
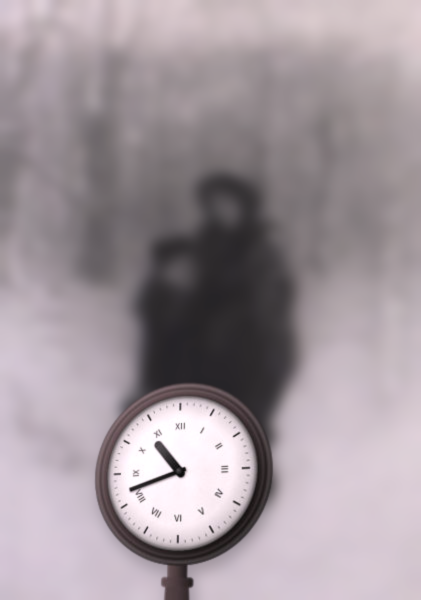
10:42
